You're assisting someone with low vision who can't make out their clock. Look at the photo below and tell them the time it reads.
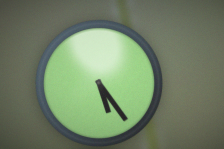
5:24
